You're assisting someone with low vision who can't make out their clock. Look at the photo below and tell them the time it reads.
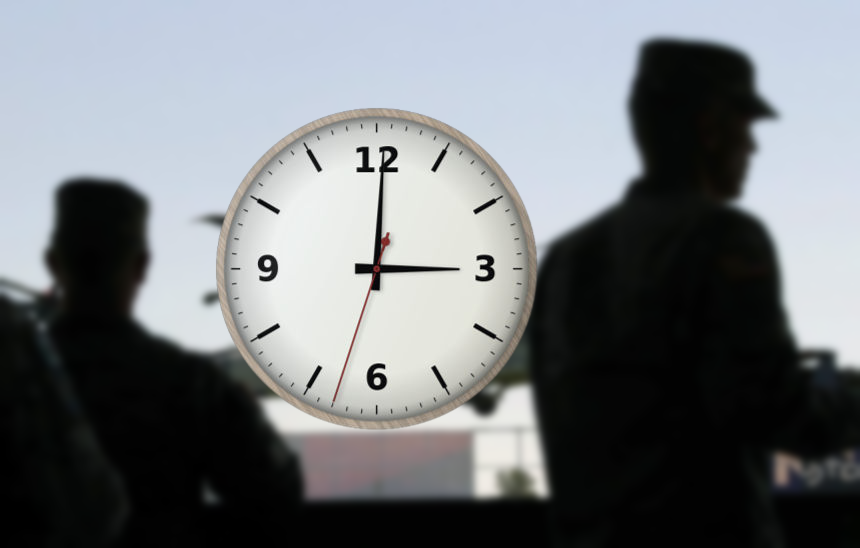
3:00:33
